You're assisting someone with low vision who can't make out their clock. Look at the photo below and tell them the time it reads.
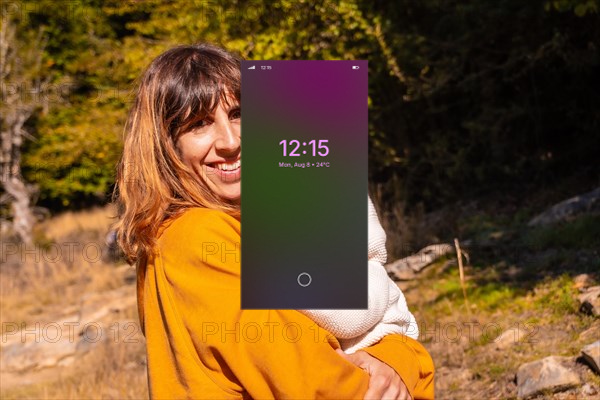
12:15
